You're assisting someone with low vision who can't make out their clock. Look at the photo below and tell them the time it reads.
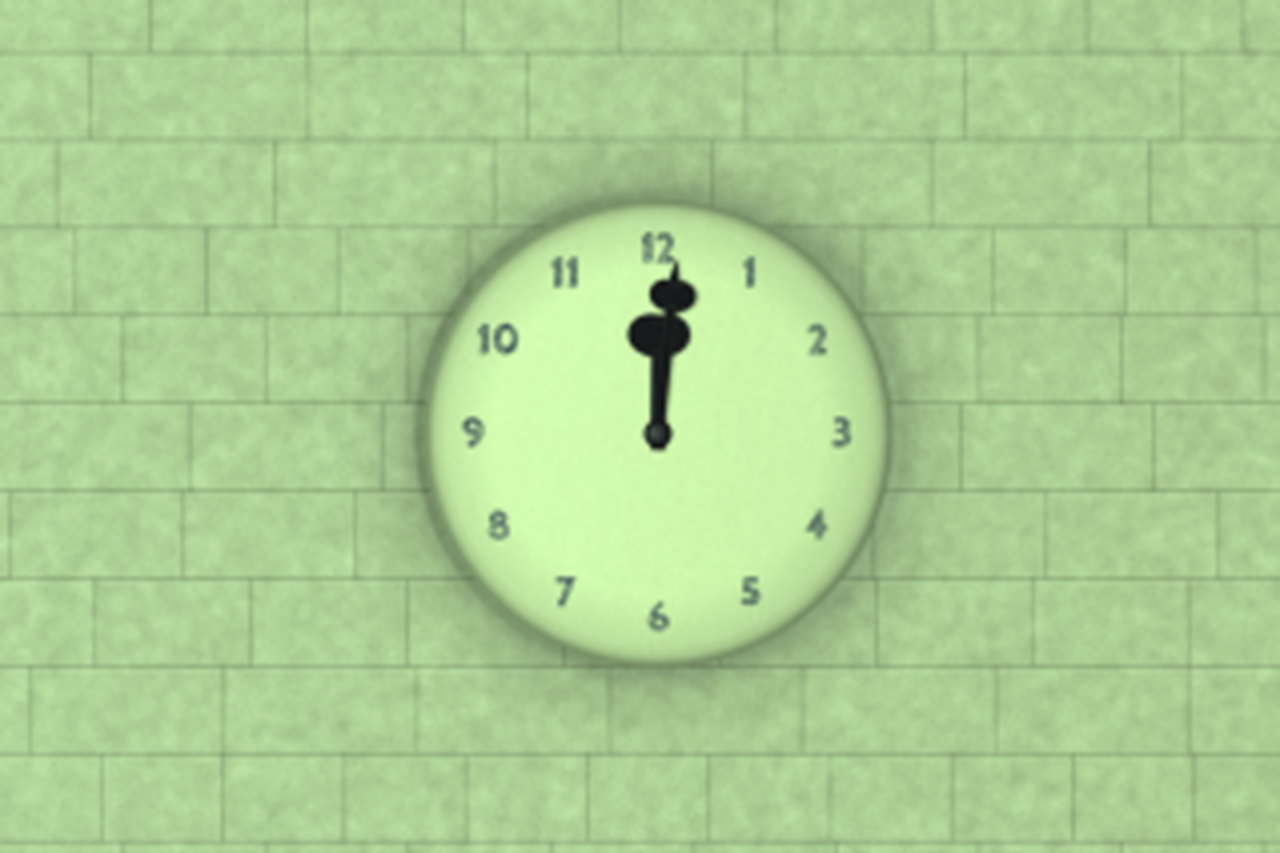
12:01
